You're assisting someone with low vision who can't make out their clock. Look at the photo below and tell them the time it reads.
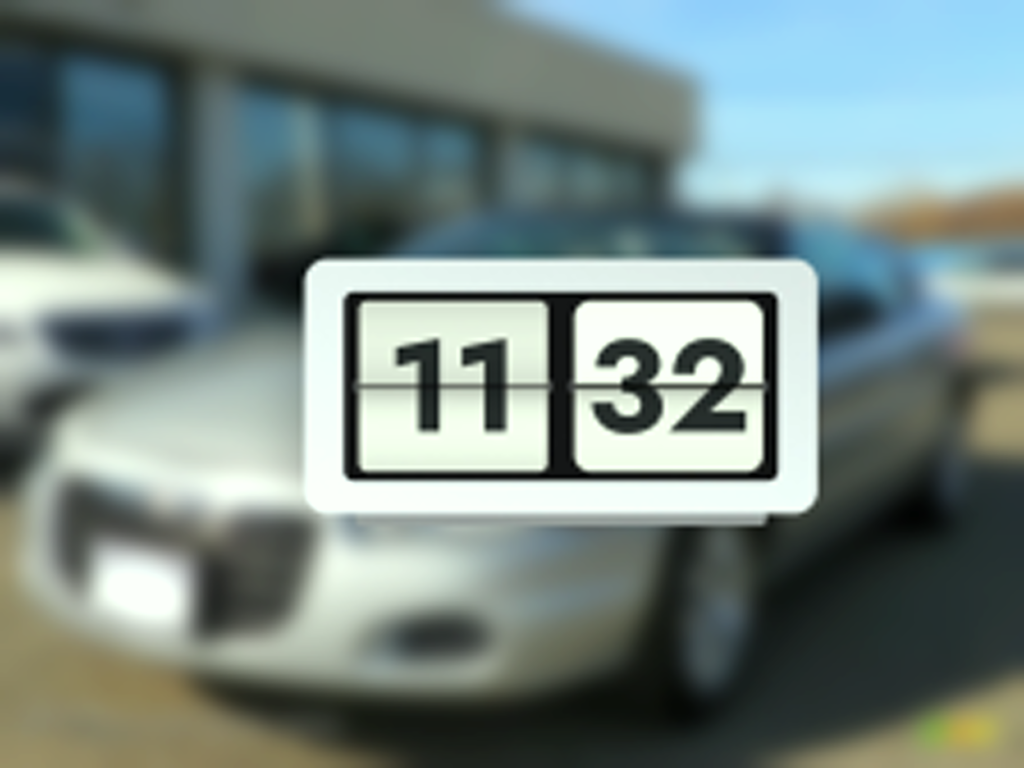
11:32
